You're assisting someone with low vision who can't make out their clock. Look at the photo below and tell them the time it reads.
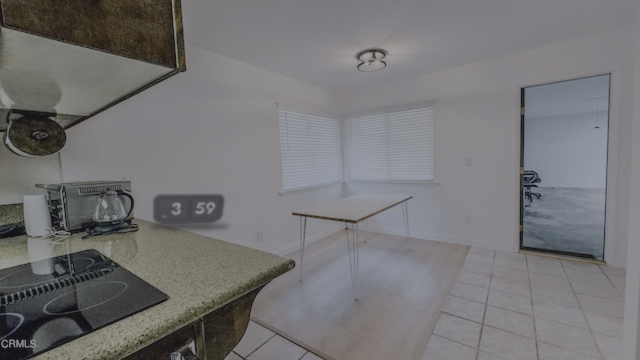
3:59
